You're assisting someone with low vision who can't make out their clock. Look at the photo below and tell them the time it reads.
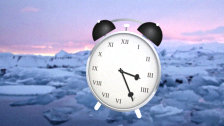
3:25
